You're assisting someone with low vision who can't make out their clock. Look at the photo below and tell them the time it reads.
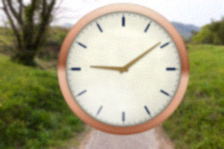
9:09
